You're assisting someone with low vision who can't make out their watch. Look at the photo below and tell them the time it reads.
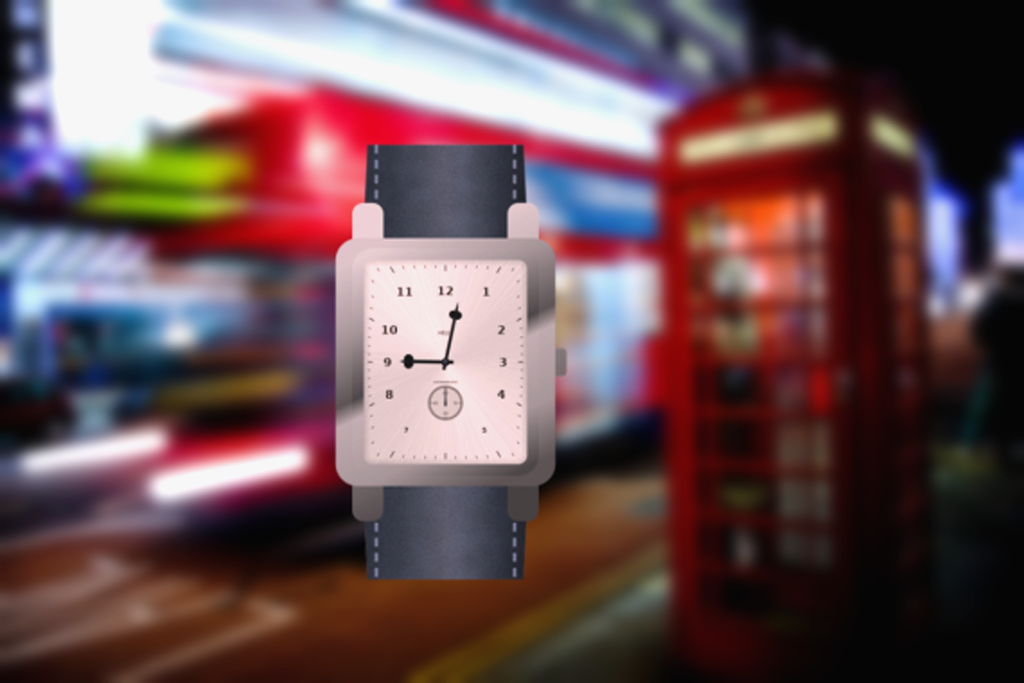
9:02
